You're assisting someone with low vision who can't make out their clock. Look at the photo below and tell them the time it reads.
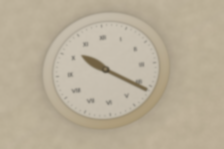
10:21
